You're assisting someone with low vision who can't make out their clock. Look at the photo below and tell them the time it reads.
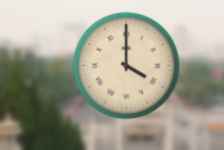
4:00
